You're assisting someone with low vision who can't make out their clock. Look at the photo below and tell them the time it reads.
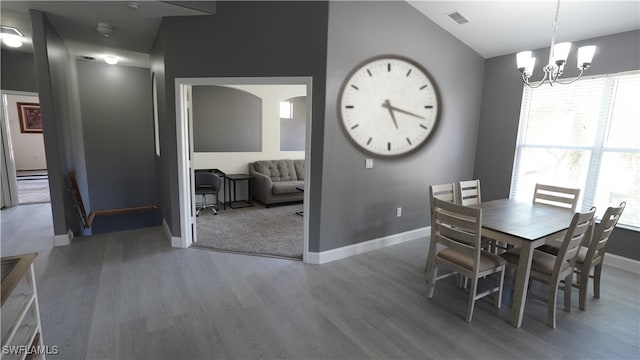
5:18
